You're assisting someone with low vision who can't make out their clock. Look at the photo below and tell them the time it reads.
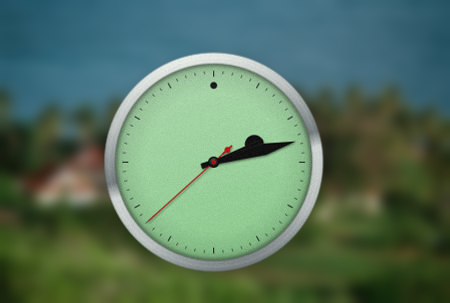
2:12:38
